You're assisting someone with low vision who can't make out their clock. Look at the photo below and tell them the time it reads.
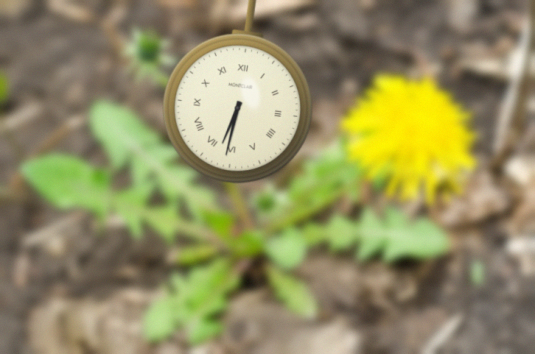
6:31
